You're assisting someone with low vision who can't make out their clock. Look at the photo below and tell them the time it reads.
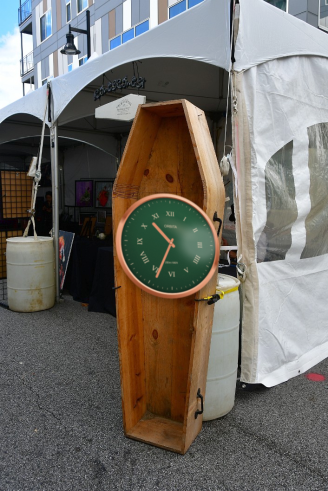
10:34
